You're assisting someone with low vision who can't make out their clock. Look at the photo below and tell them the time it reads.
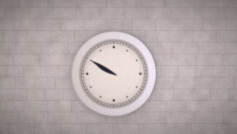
9:50
